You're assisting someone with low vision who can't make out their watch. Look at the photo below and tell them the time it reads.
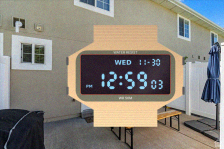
12:59:03
